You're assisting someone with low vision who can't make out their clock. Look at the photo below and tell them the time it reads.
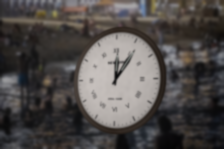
12:06
